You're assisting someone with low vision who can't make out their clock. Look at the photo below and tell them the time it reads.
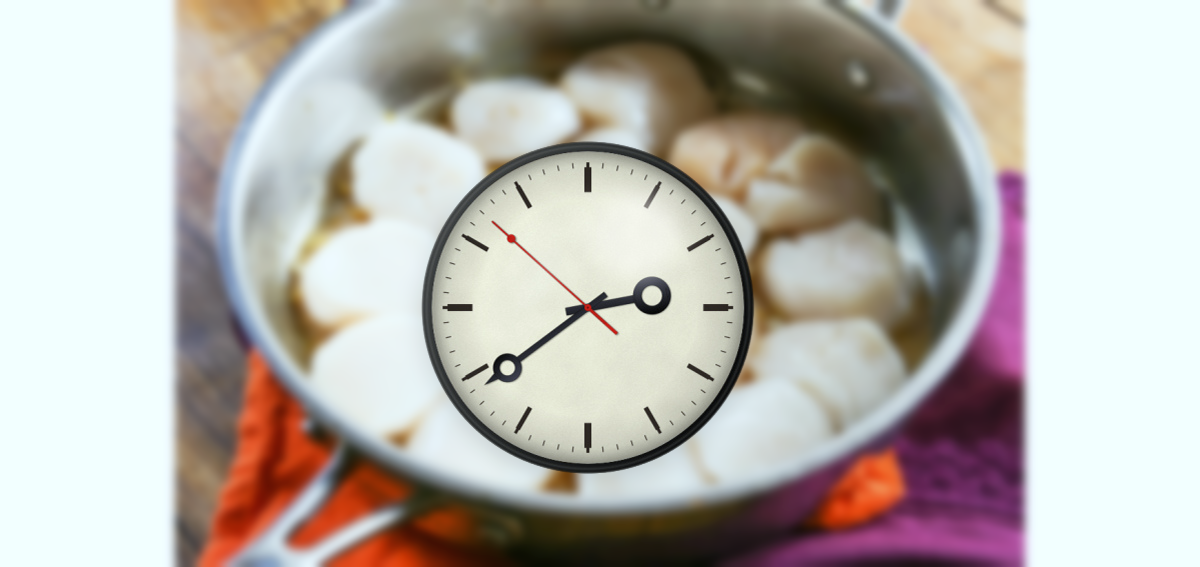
2:38:52
